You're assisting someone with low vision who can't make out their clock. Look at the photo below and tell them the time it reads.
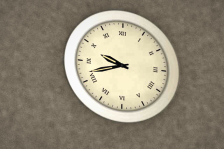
9:42
